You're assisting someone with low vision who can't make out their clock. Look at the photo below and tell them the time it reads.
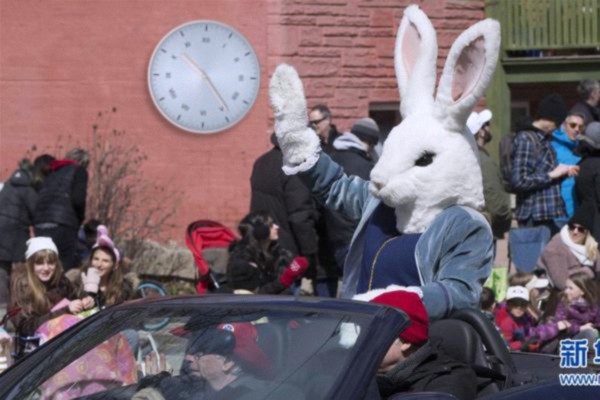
10:24
